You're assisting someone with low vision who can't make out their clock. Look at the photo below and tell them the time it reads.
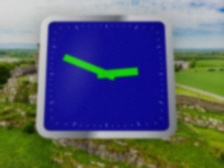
2:49
